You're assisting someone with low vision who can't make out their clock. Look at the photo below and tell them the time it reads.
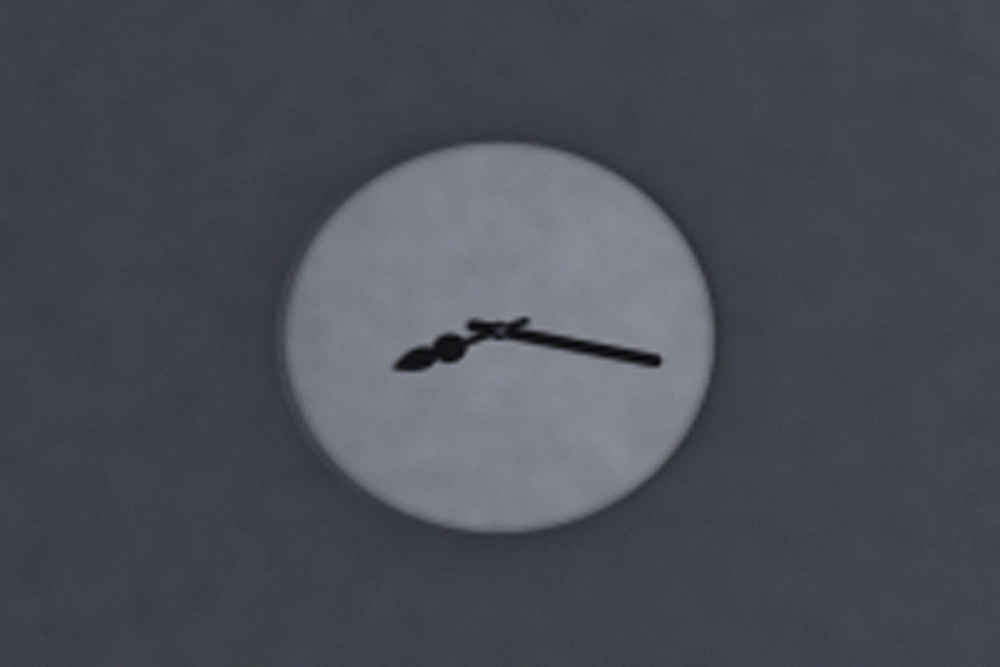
8:17
